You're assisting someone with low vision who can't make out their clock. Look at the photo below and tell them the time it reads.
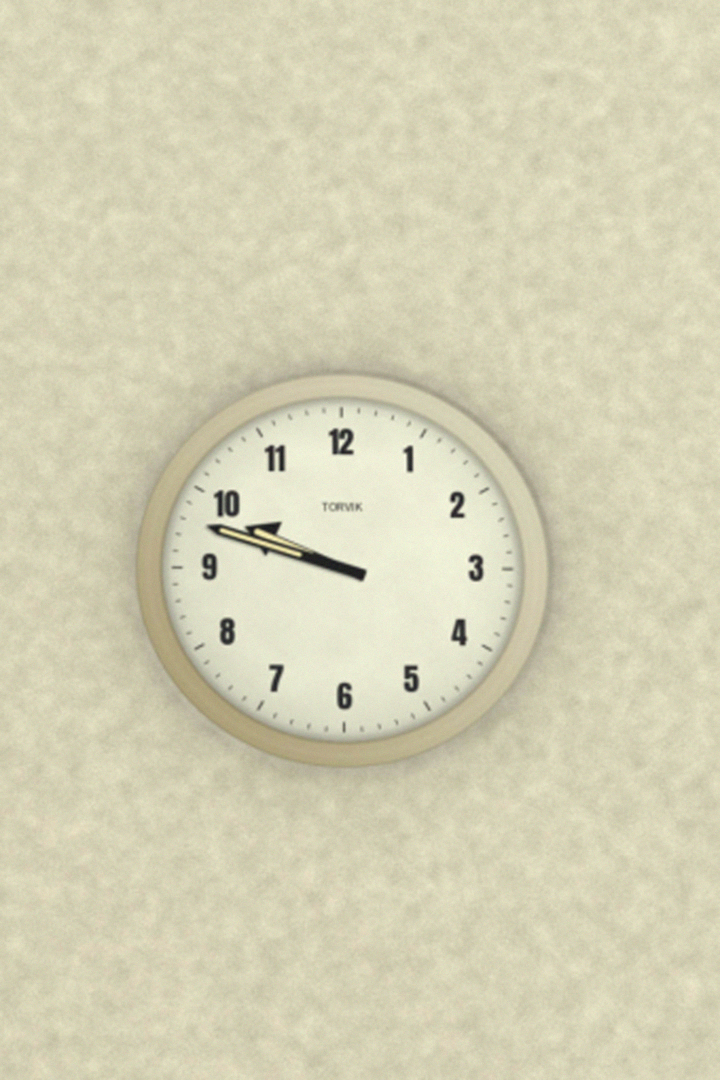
9:48
